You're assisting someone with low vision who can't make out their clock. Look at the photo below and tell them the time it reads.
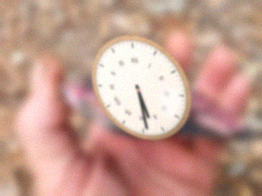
5:29
